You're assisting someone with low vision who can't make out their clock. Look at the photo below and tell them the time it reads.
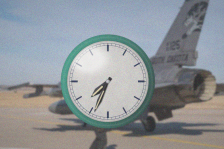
7:34
